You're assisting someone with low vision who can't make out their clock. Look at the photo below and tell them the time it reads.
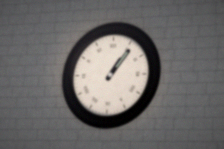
1:06
